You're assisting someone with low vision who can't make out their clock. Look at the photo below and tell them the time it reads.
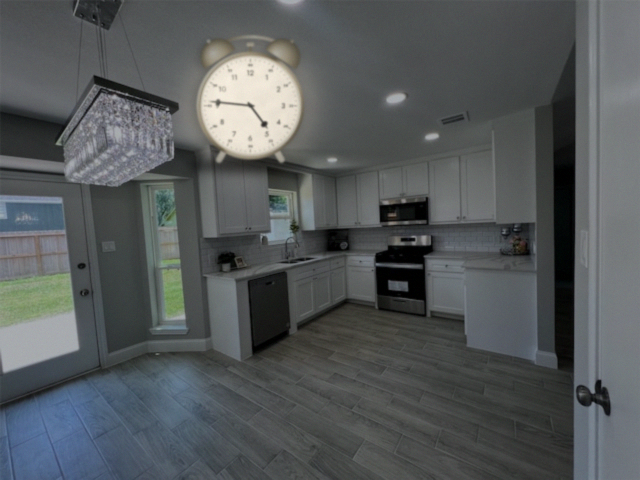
4:46
